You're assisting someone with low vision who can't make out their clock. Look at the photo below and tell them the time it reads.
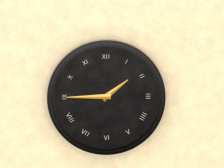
1:45
